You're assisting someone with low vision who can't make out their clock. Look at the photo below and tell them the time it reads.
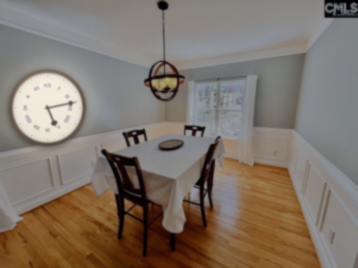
5:13
